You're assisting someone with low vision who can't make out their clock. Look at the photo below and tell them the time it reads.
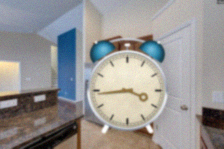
3:44
